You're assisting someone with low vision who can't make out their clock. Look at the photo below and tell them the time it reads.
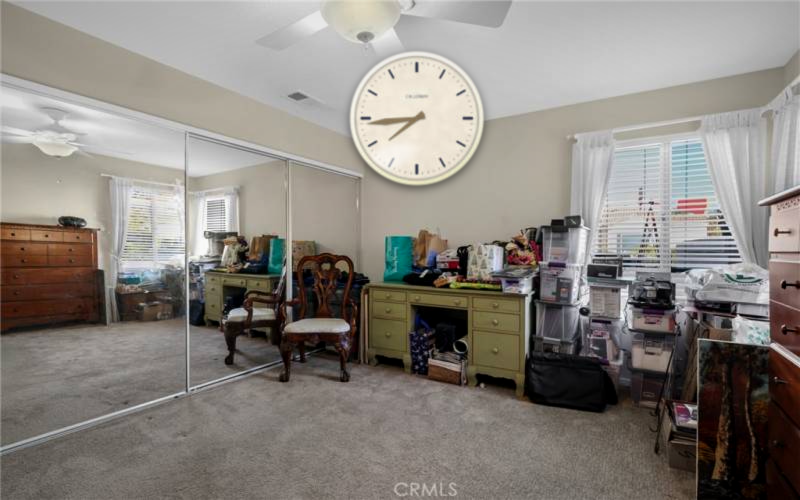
7:44
